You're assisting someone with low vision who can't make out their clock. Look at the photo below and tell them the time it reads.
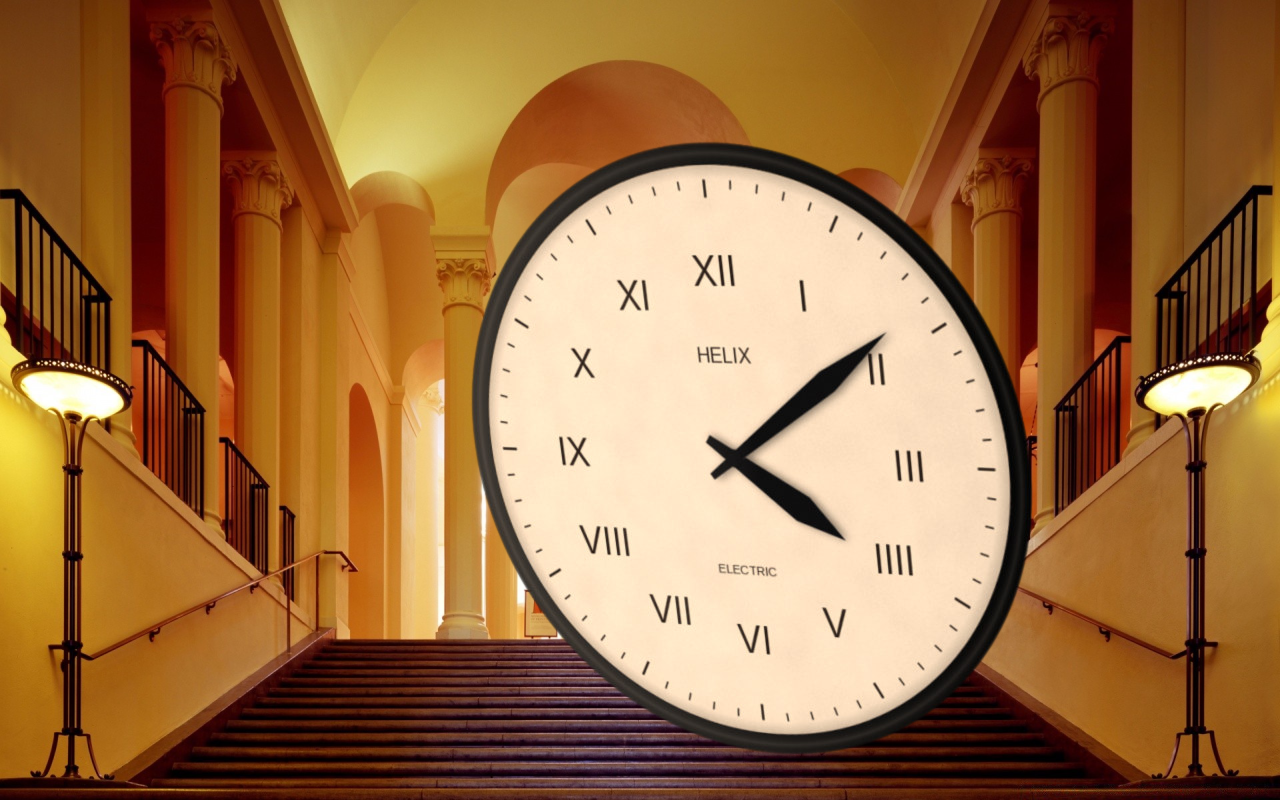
4:09
